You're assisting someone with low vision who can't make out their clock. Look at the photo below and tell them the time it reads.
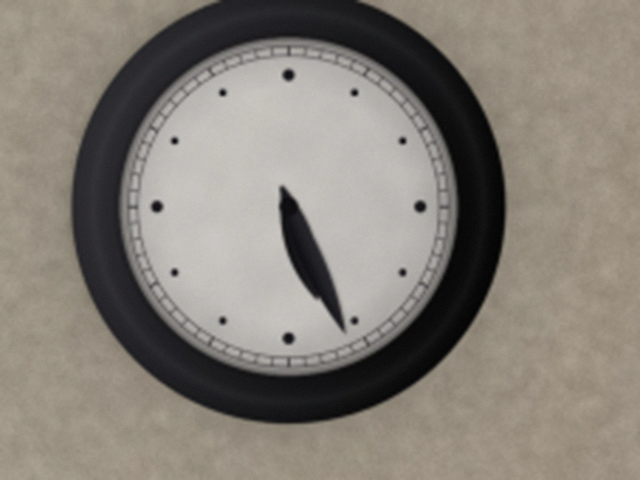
5:26
